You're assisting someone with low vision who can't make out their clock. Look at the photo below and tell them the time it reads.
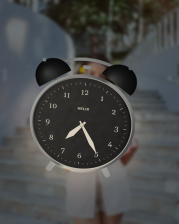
7:25
